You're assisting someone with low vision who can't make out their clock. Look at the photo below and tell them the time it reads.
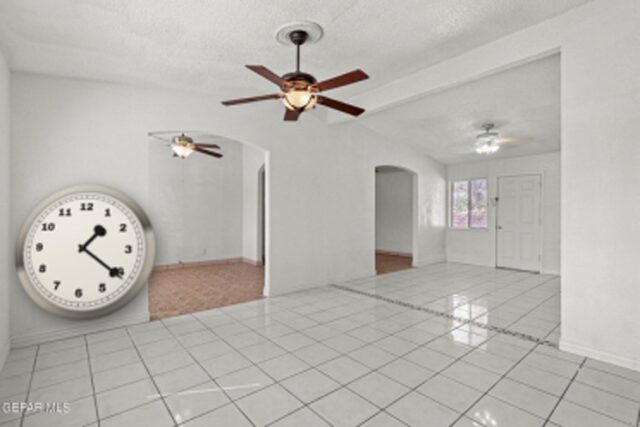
1:21
